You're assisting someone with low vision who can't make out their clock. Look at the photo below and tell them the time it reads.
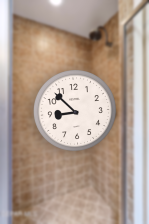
8:53
